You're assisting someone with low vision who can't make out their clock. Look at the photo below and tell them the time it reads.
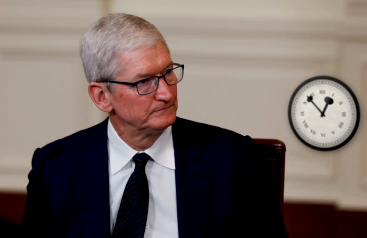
12:53
